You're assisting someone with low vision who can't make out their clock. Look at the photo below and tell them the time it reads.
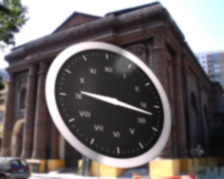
9:17
